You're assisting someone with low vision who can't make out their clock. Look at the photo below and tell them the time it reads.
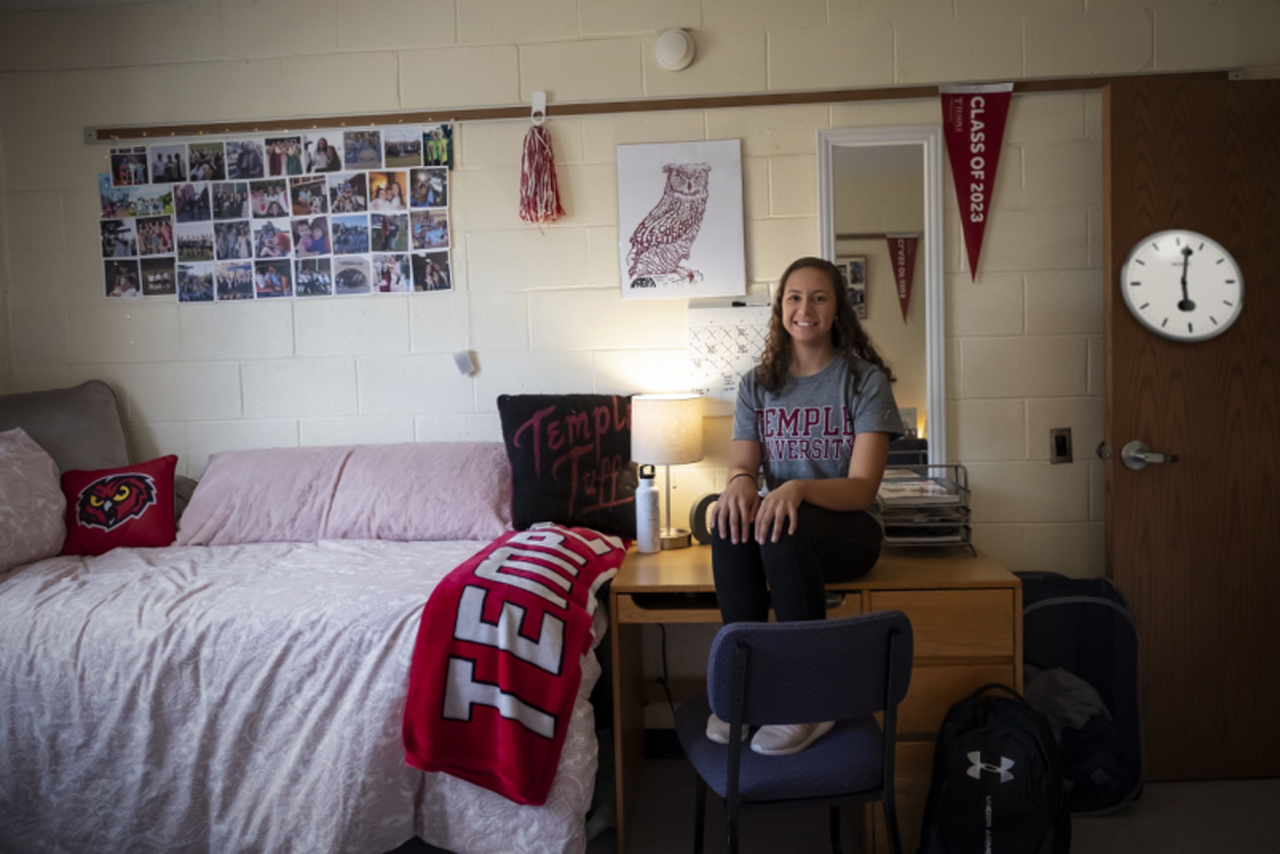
6:02
